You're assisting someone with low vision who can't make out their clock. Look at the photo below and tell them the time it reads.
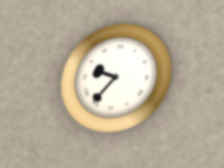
9:36
